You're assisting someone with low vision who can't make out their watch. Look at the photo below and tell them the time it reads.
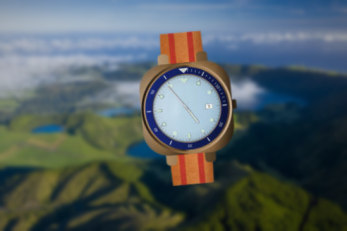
4:54
